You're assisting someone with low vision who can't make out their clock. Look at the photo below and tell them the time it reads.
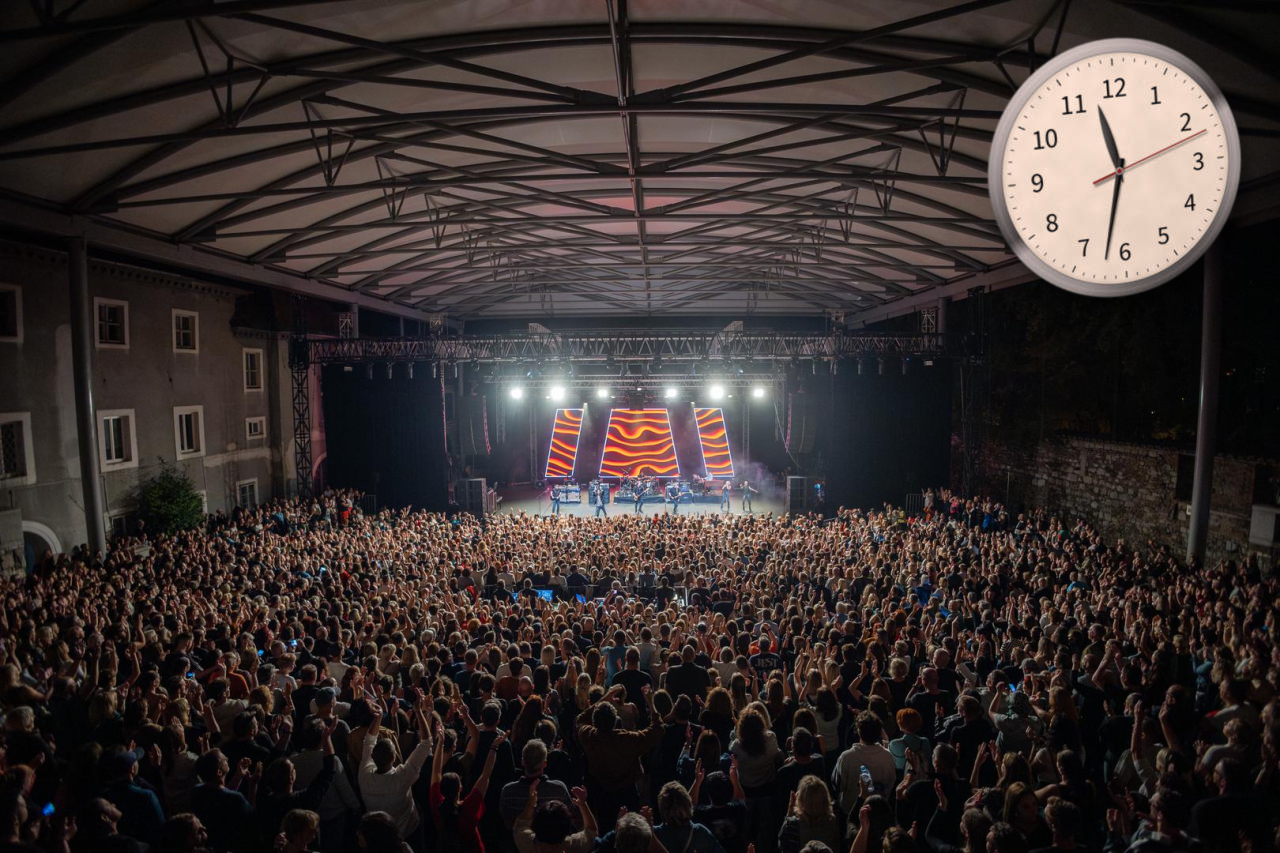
11:32:12
